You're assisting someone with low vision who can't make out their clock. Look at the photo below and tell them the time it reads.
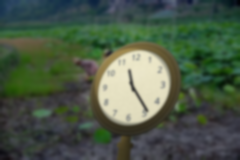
11:24
